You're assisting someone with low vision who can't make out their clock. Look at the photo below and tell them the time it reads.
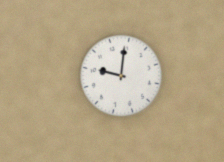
10:04
